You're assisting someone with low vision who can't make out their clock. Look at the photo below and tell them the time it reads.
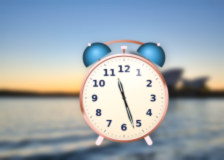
11:27
